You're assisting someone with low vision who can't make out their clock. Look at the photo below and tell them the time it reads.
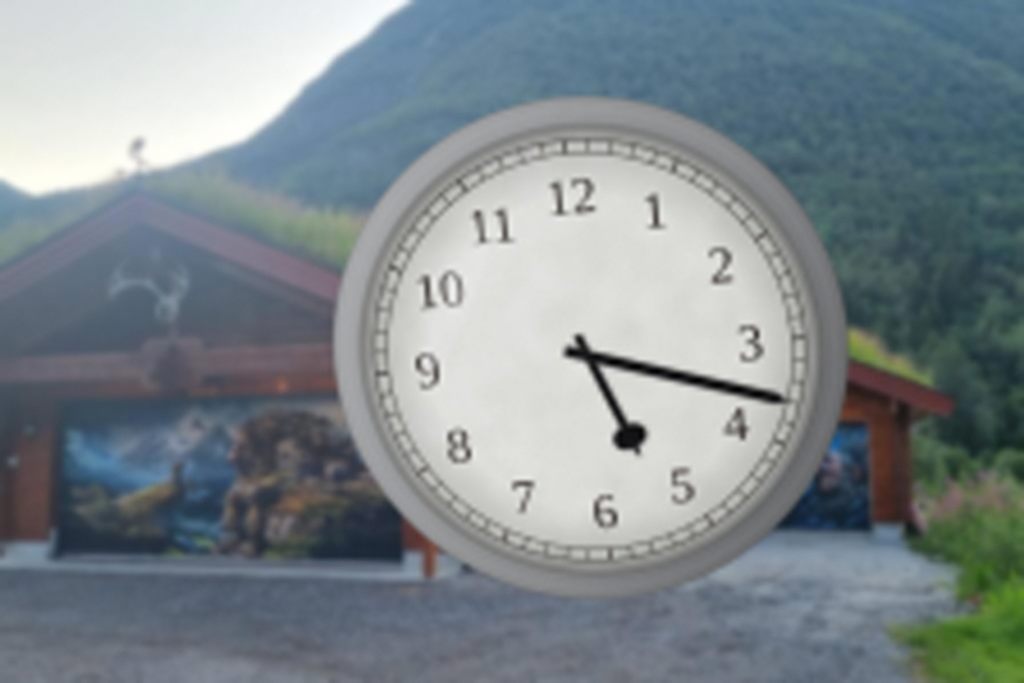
5:18
